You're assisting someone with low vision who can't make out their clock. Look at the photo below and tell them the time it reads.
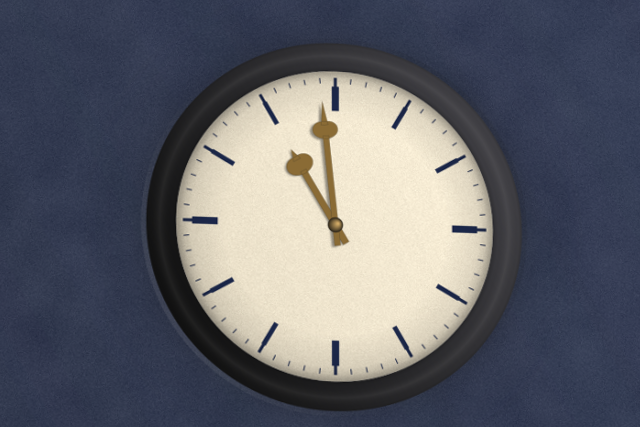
10:59
